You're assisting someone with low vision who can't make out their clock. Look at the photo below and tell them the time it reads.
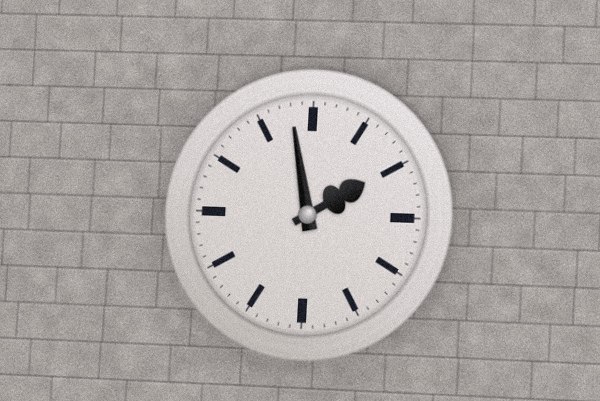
1:58
